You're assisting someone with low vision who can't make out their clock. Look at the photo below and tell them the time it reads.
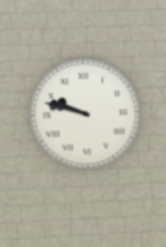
9:48
